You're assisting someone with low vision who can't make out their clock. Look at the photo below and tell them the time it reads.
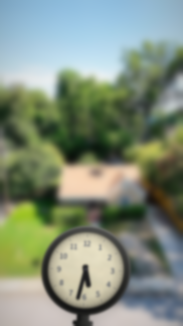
5:32
